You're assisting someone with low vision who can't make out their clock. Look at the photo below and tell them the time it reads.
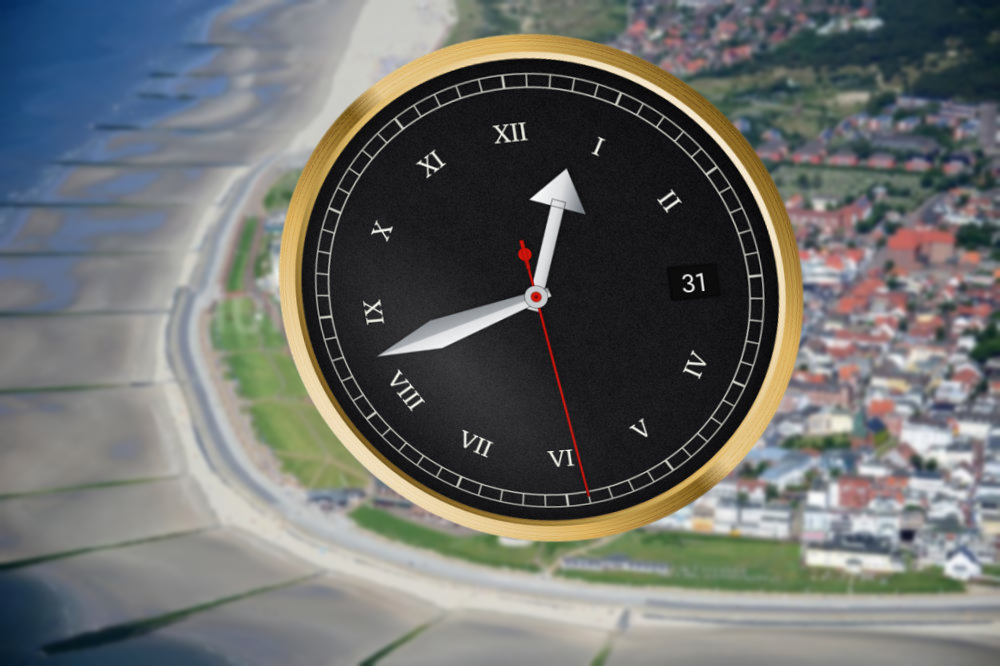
12:42:29
